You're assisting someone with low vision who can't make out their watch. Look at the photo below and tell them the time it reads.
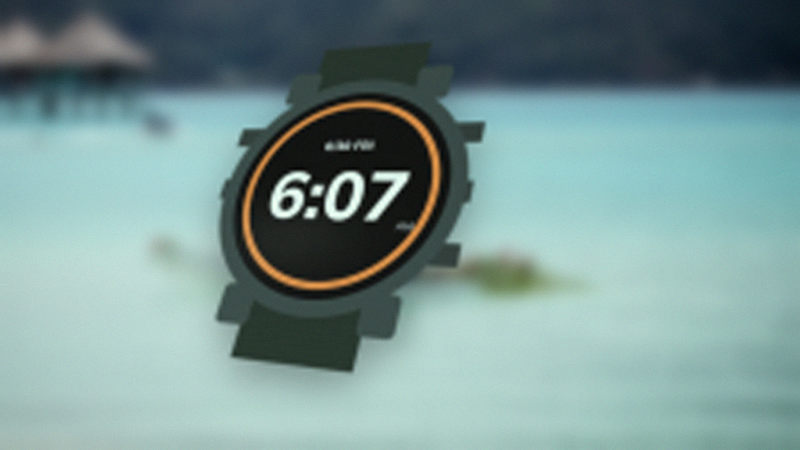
6:07
